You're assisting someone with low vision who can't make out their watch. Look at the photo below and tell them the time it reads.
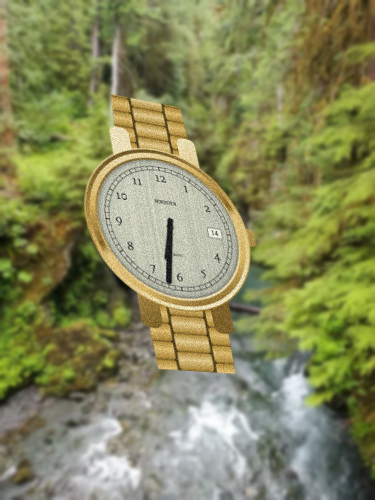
6:32
